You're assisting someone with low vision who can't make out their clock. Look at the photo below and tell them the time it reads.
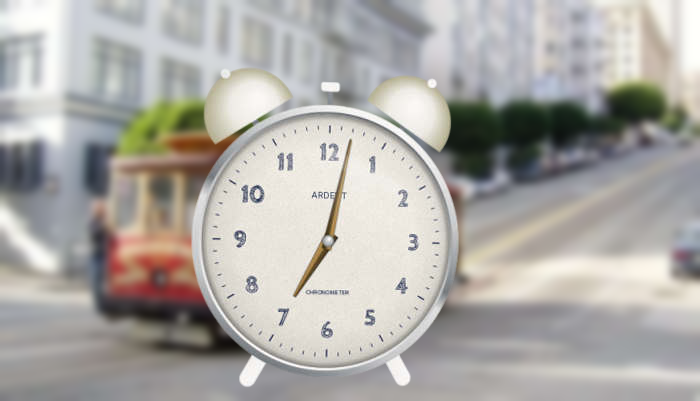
7:02
